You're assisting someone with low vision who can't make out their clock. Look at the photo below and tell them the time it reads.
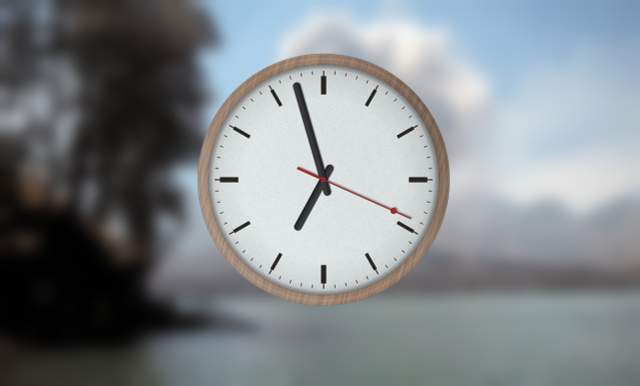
6:57:19
